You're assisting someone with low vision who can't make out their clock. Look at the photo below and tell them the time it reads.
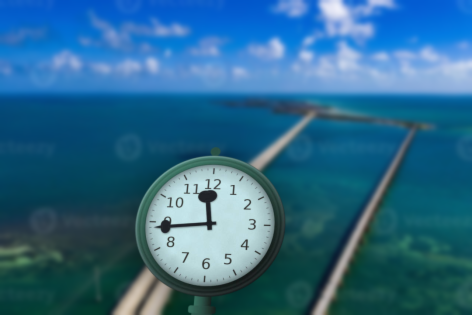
11:44
